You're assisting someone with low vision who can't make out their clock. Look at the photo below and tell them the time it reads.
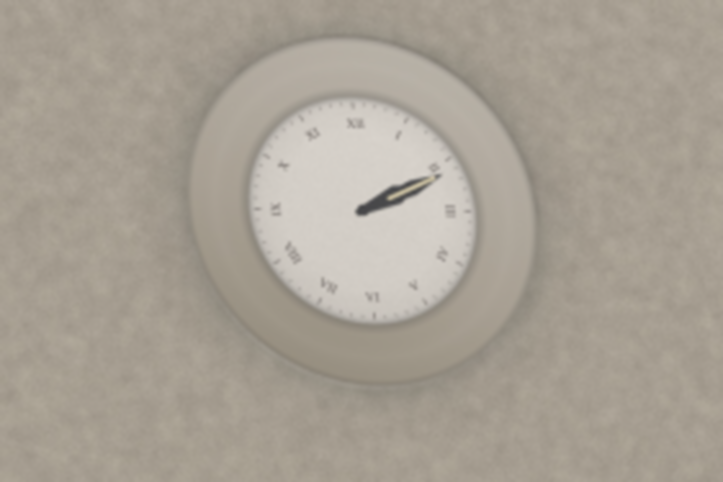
2:11
